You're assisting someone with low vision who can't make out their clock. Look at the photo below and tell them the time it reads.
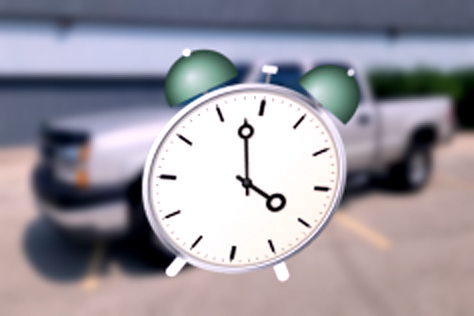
3:58
